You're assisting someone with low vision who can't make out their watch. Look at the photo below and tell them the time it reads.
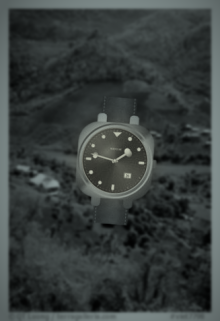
1:47
